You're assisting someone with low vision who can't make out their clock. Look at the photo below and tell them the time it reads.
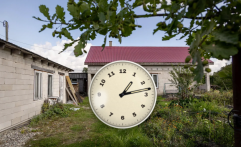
1:13
